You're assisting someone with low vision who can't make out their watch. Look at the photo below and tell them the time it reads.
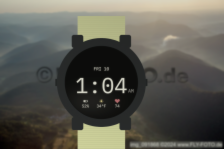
1:04
